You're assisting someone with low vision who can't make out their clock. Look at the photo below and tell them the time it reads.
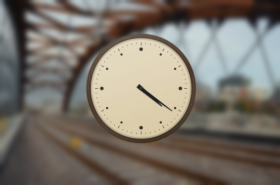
4:21
